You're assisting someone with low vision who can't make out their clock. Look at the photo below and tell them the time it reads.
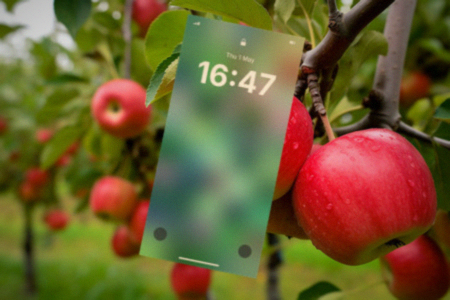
16:47
